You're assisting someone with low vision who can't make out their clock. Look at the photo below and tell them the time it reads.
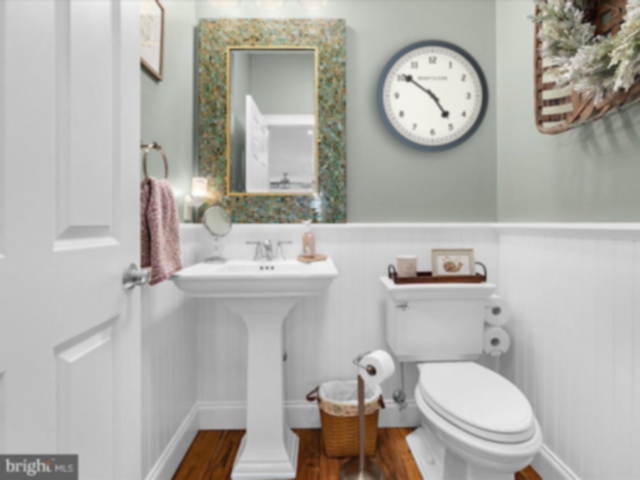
4:51
